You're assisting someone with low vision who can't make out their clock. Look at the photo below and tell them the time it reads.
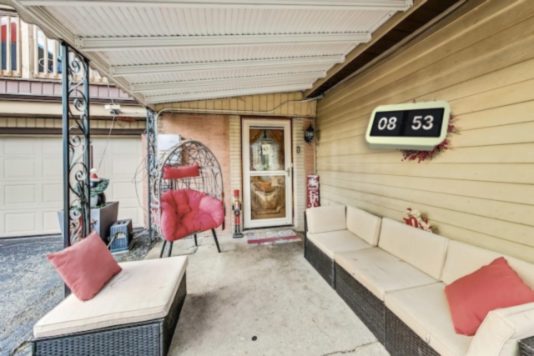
8:53
